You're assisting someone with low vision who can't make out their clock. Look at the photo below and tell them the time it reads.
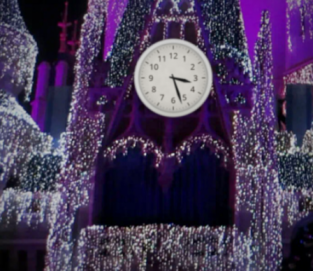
3:27
